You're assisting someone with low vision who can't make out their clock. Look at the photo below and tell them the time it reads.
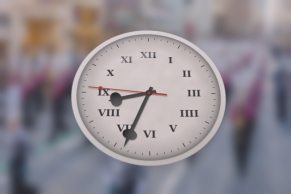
8:33:46
